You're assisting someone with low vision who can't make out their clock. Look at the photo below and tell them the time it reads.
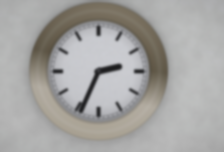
2:34
